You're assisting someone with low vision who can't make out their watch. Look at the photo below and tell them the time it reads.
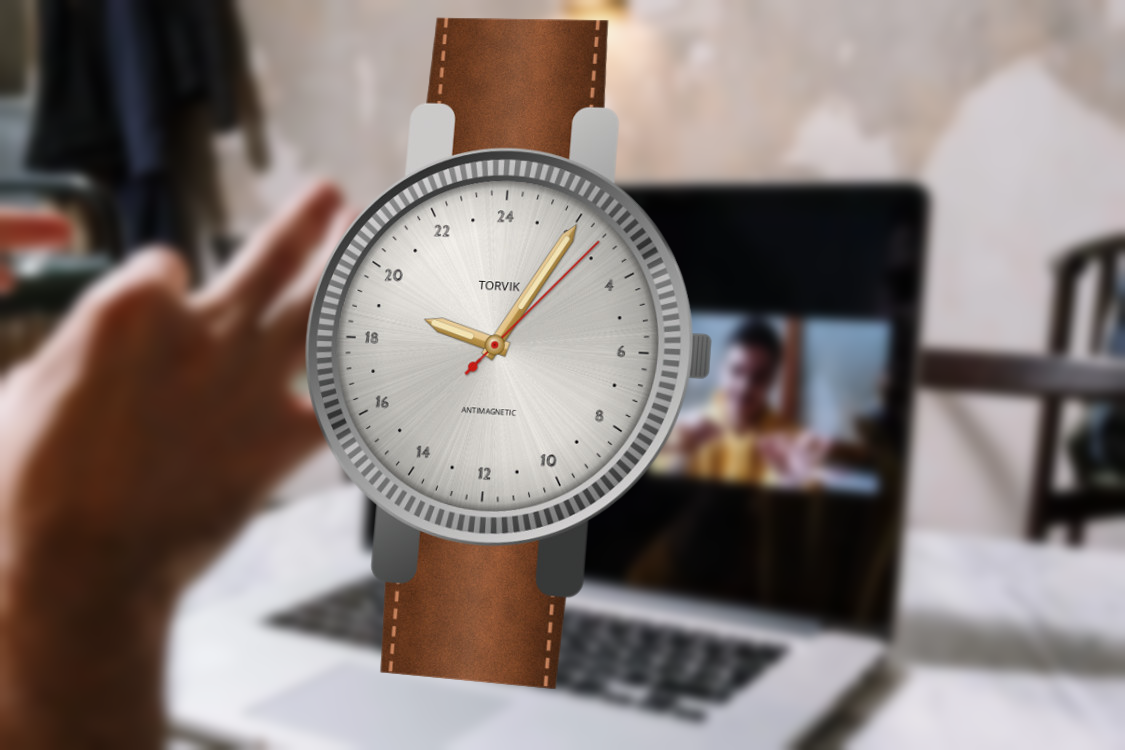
19:05:07
